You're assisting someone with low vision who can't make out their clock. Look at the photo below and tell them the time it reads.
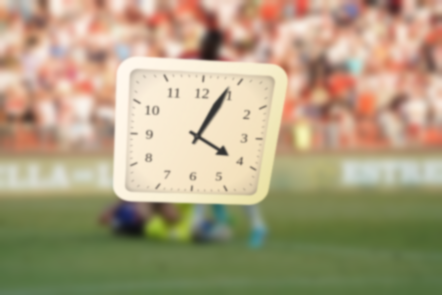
4:04
